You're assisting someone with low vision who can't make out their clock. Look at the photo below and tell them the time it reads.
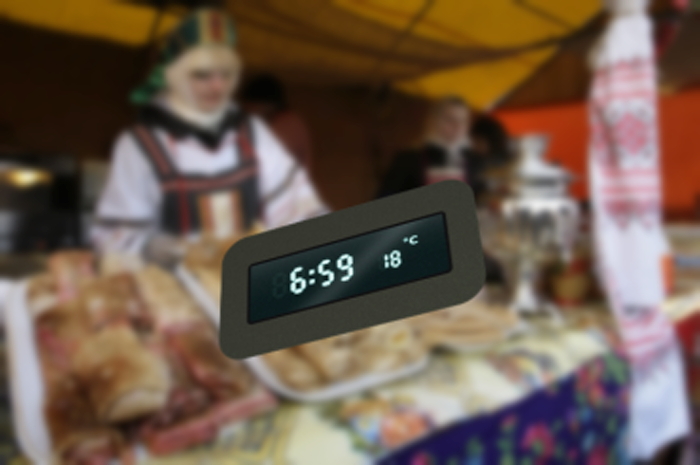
6:59
